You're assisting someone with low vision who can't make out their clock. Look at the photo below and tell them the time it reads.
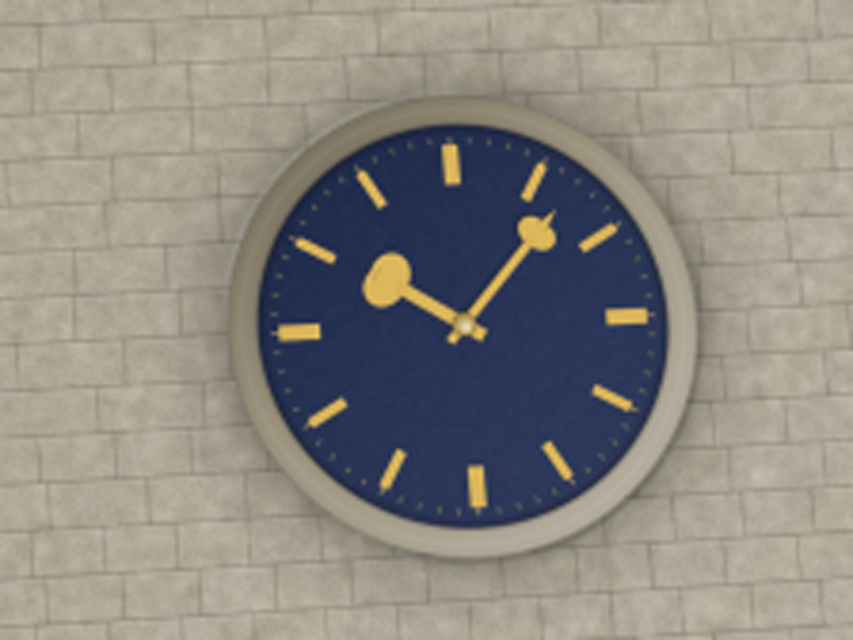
10:07
